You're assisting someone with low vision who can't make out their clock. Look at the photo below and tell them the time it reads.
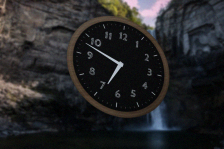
6:48
